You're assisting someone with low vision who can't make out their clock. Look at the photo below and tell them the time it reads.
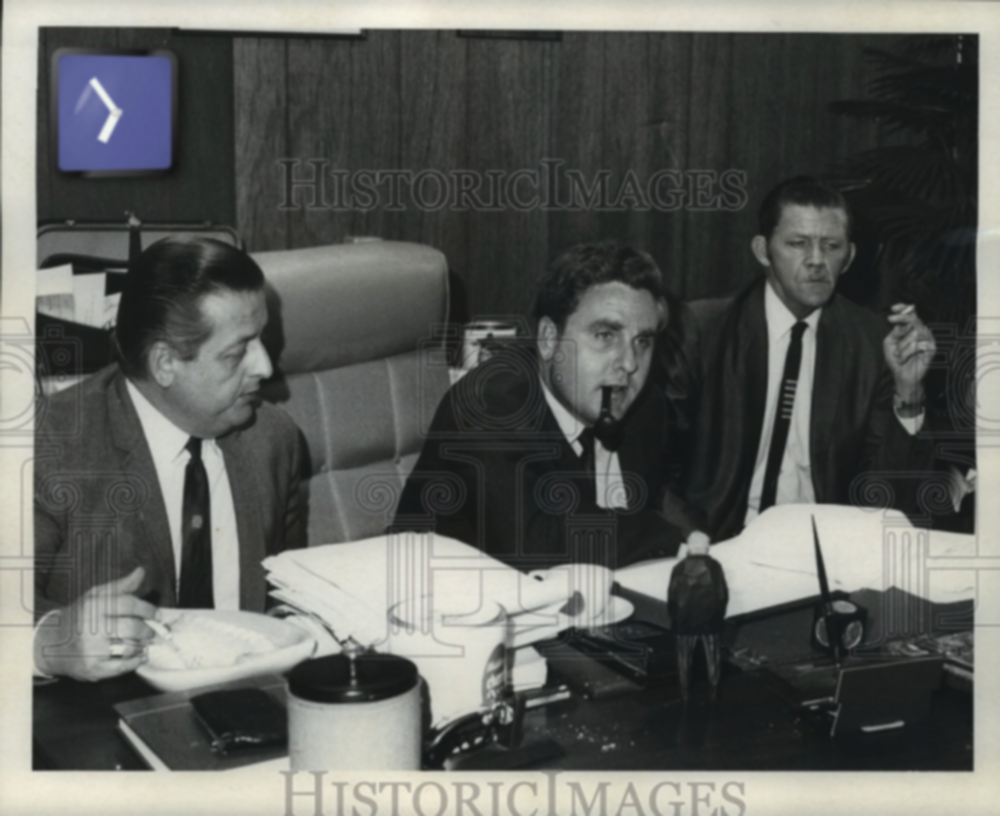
6:54
